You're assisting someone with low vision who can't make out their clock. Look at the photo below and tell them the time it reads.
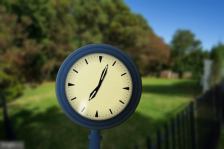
7:03
